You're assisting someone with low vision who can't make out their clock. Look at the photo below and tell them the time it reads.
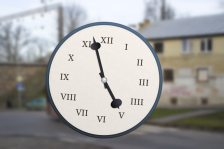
4:57
